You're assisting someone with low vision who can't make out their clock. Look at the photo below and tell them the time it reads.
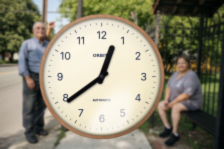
12:39
